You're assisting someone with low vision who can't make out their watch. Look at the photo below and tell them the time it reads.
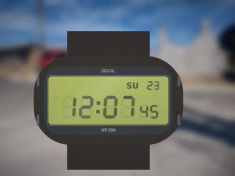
12:07:45
